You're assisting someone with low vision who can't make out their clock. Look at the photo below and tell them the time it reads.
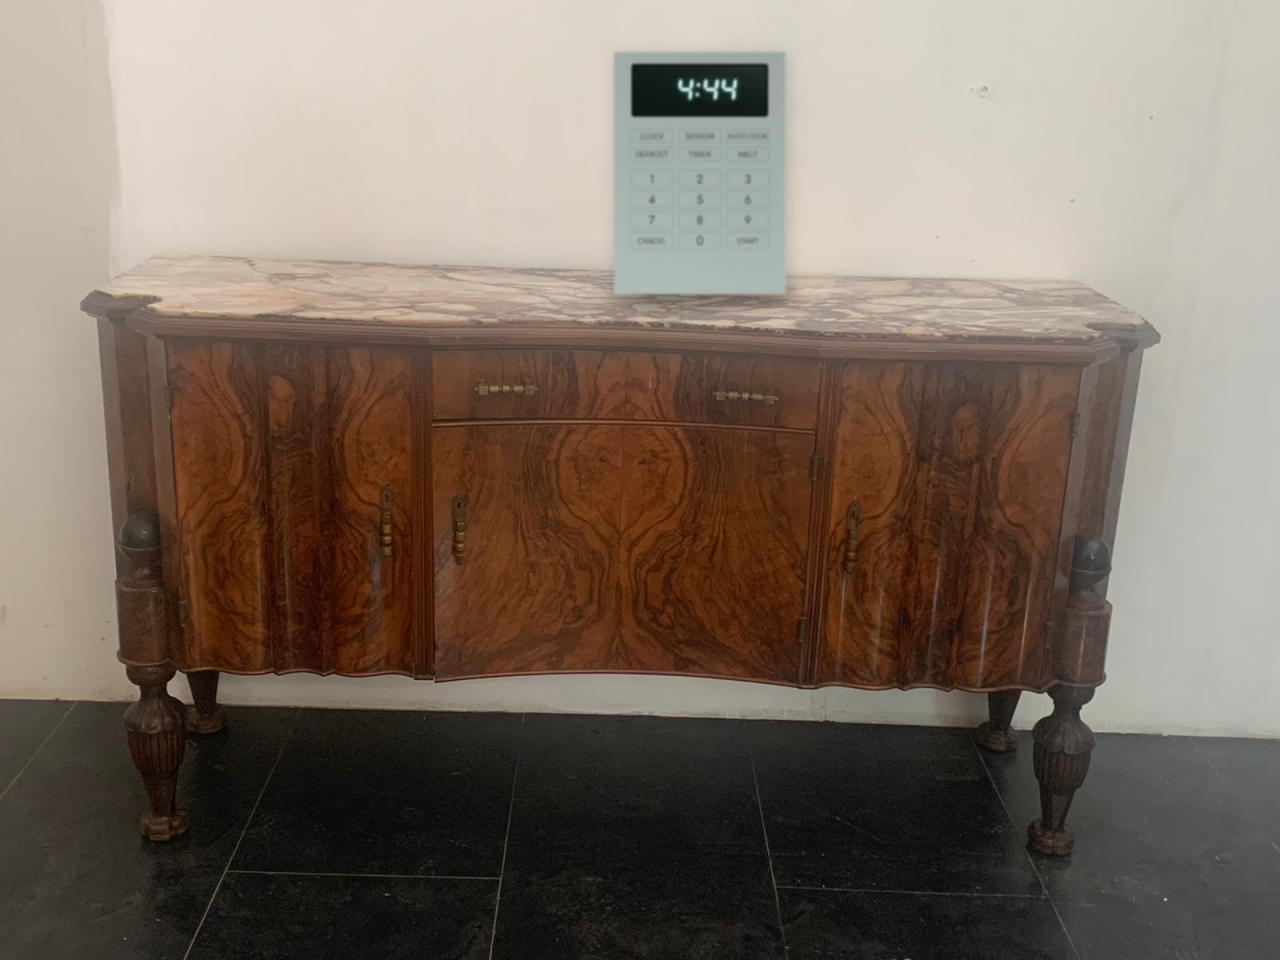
4:44
